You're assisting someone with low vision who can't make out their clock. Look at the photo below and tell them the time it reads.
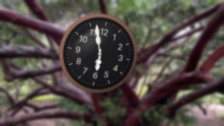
5:57
